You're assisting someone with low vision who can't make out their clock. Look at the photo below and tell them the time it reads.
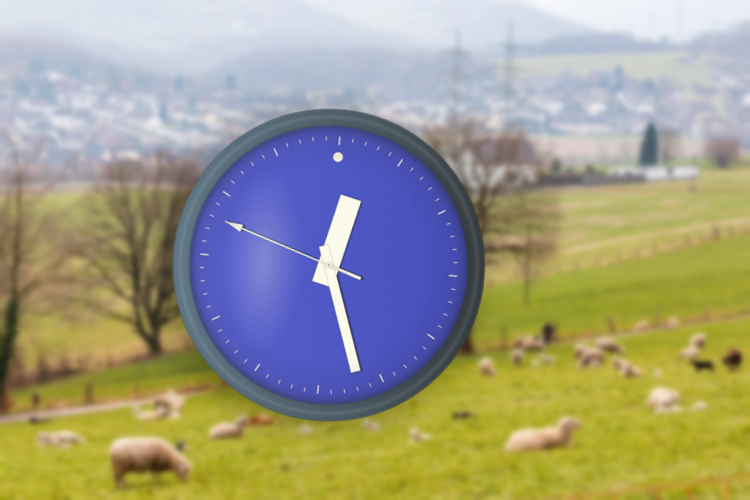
12:26:48
